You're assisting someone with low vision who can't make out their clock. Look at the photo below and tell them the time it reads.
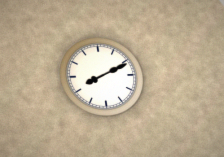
8:11
